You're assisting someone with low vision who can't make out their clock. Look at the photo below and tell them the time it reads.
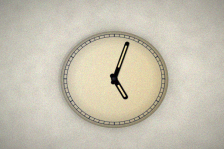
5:03
